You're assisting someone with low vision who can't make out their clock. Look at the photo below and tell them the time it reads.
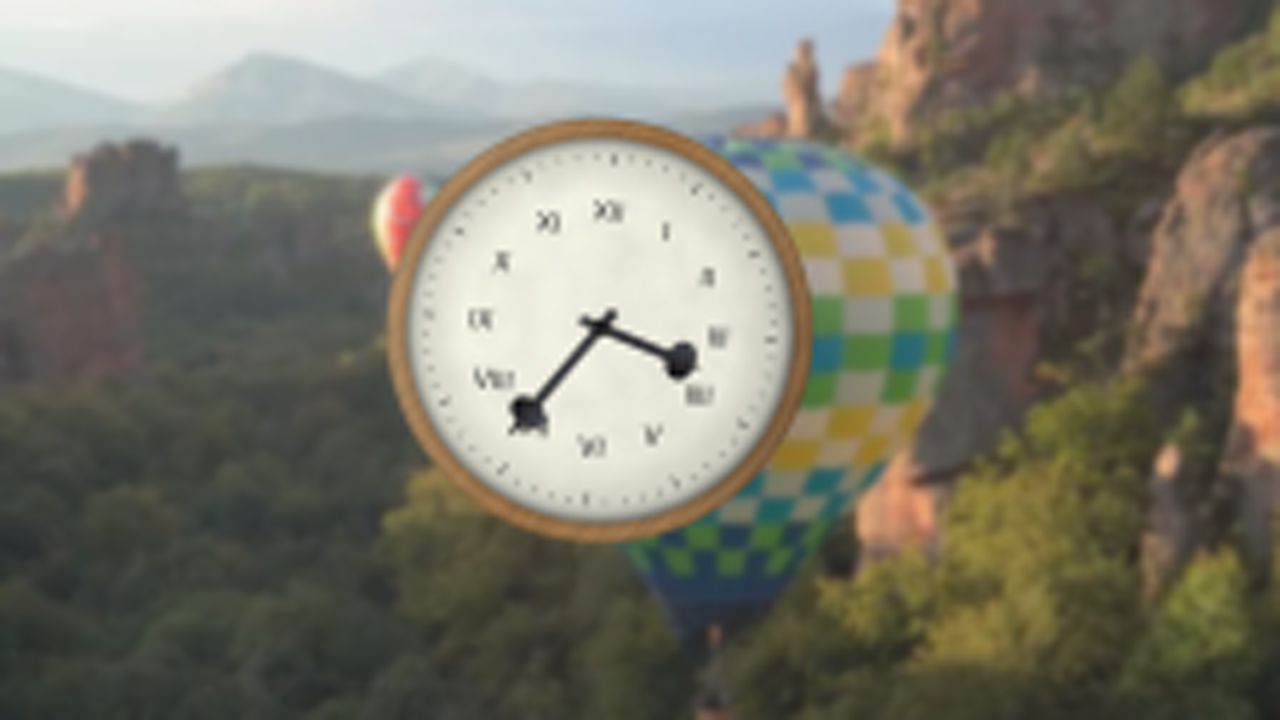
3:36
